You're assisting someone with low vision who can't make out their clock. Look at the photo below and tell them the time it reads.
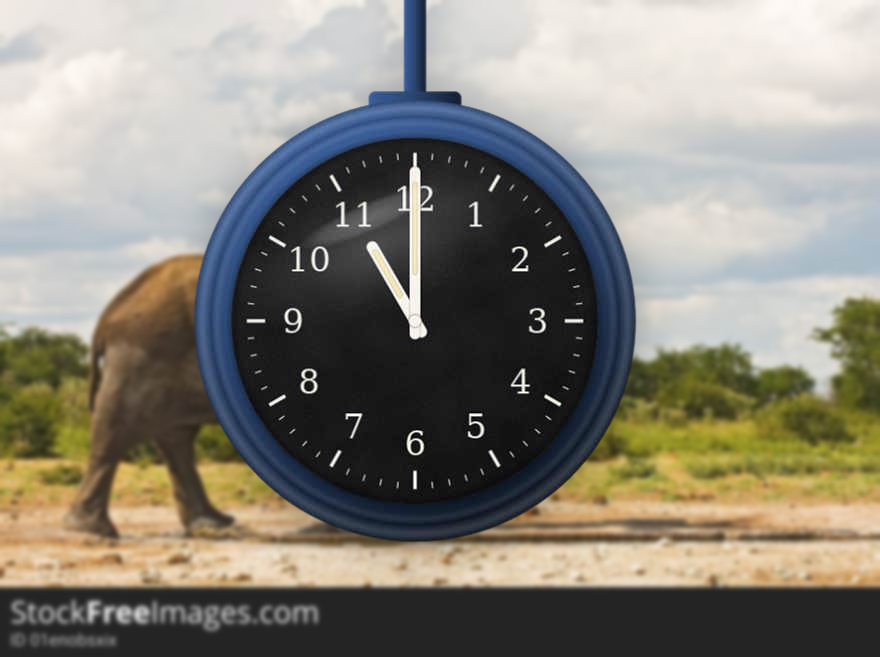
11:00
